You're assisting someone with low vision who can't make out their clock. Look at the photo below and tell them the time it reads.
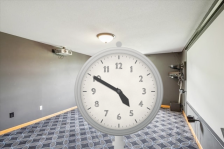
4:50
